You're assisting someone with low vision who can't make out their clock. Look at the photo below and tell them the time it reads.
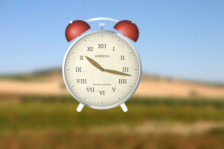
10:17
